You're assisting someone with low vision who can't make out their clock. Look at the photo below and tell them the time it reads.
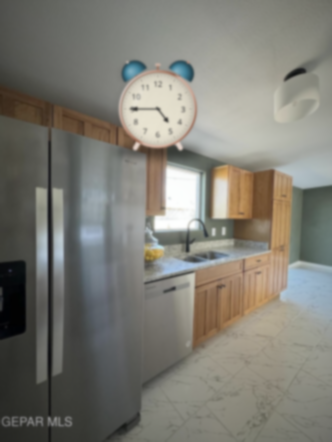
4:45
